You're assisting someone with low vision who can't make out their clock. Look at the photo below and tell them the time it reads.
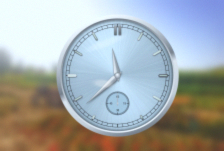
11:38
